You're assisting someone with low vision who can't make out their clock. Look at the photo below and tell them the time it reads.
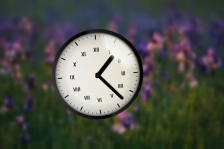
1:23
